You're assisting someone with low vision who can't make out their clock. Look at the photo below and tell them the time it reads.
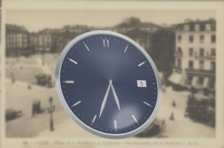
5:34
